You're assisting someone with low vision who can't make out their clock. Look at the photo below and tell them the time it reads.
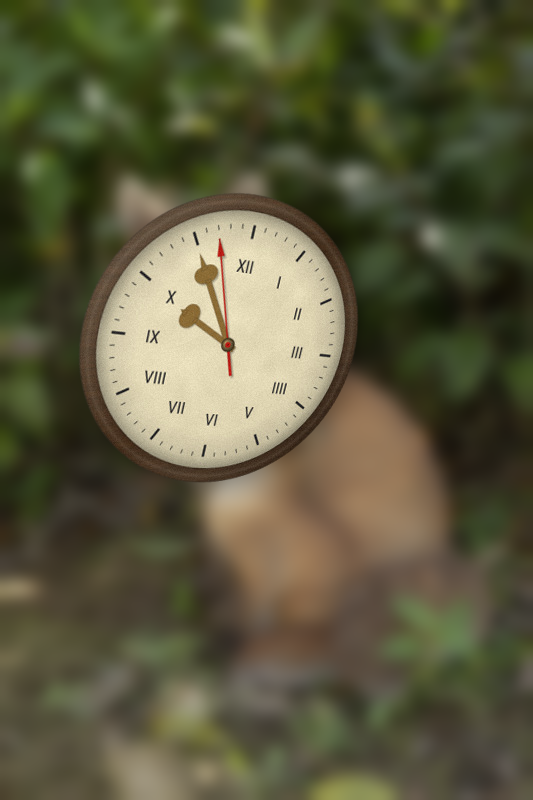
9:54:57
